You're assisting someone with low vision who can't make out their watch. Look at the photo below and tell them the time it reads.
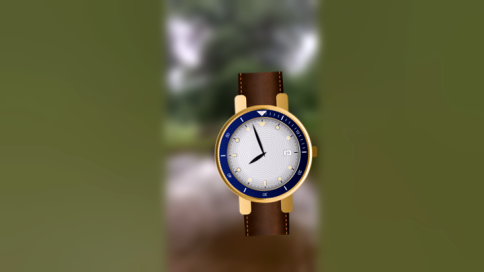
7:57
